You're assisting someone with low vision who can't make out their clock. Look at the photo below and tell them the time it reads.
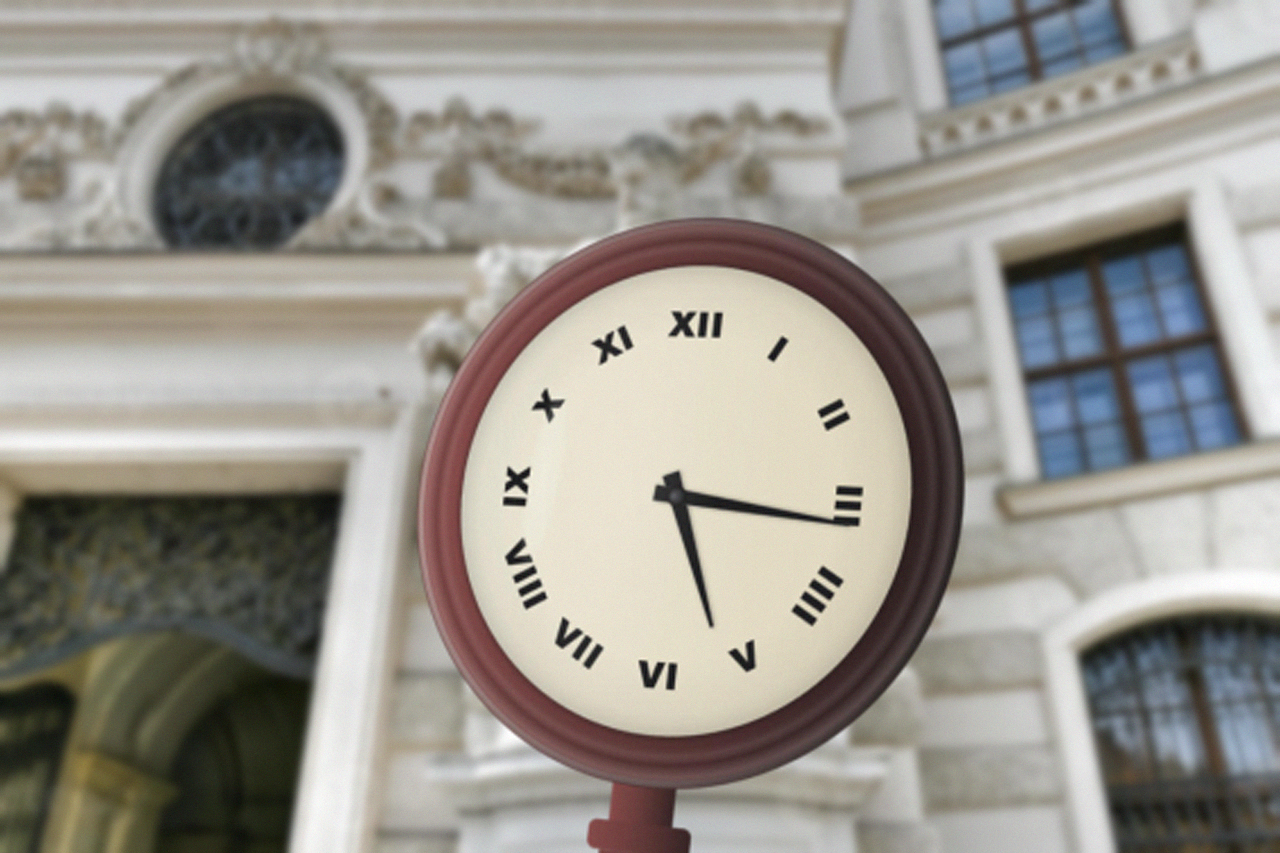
5:16
